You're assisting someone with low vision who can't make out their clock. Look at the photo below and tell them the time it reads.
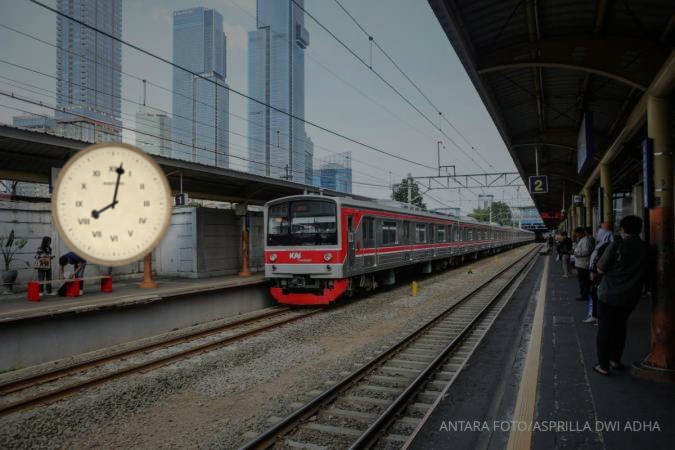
8:02
